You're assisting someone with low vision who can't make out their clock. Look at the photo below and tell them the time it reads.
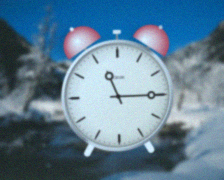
11:15
